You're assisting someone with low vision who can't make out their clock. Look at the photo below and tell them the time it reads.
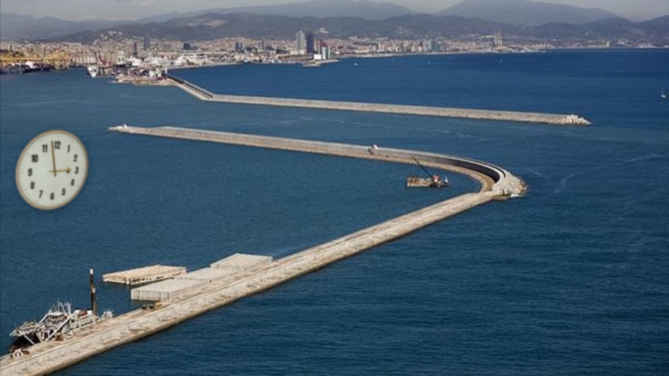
2:58
